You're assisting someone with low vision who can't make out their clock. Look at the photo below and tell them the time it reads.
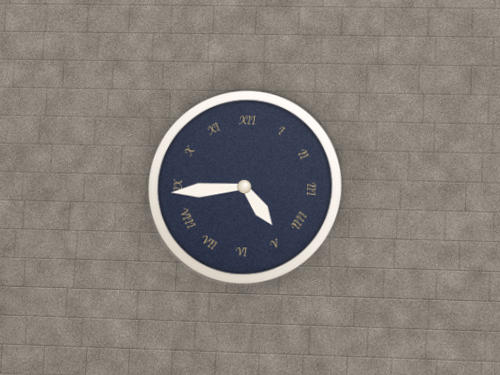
4:44
